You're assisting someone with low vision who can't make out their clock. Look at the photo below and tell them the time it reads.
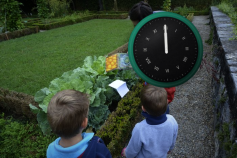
12:00
